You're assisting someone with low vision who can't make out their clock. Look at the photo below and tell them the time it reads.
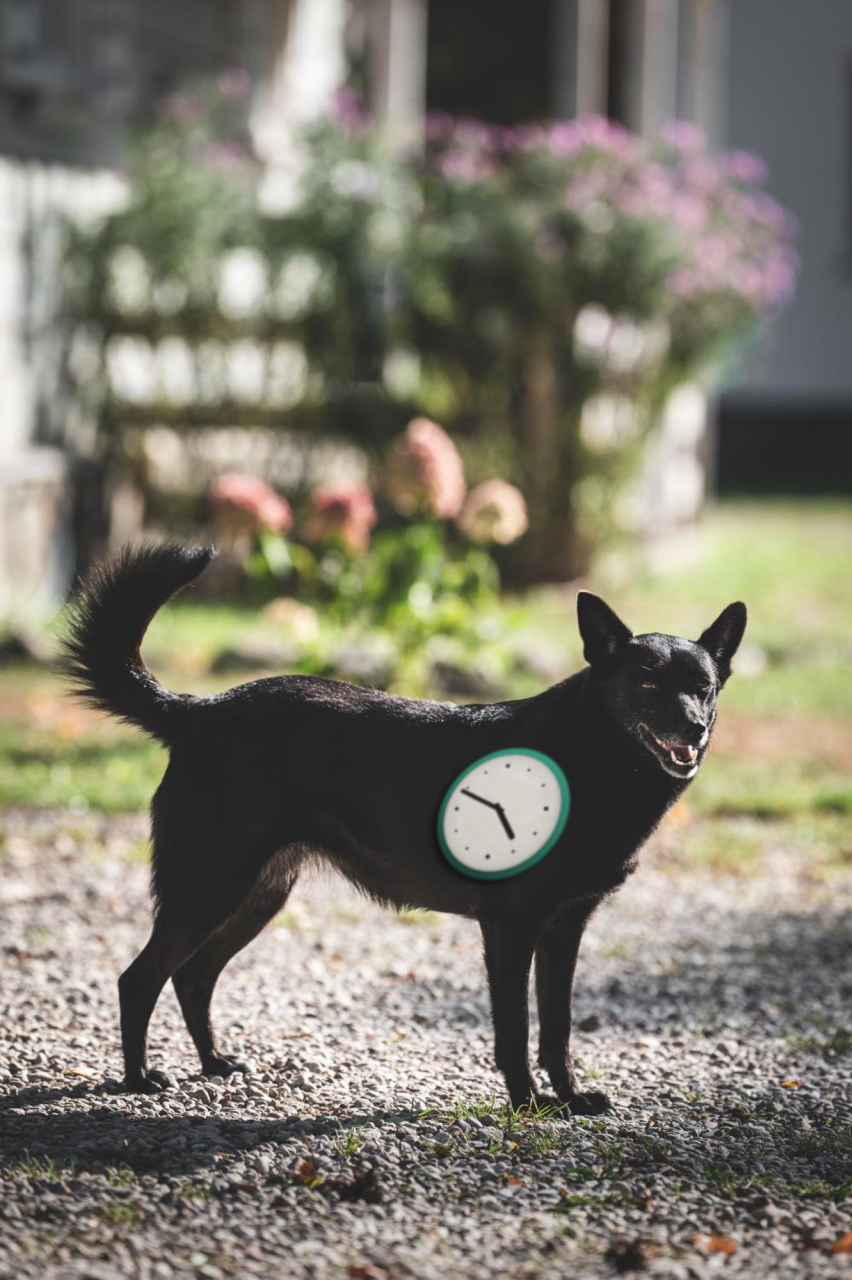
4:49
